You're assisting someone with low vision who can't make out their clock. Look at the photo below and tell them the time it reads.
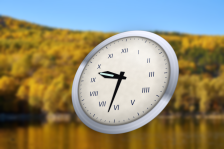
9:32
